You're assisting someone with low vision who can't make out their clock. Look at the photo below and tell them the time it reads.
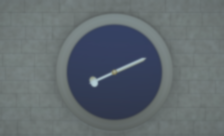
8:11
